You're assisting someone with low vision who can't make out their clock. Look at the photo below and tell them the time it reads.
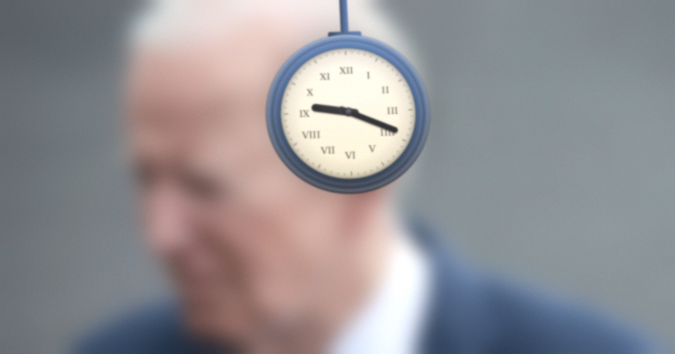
9:19
